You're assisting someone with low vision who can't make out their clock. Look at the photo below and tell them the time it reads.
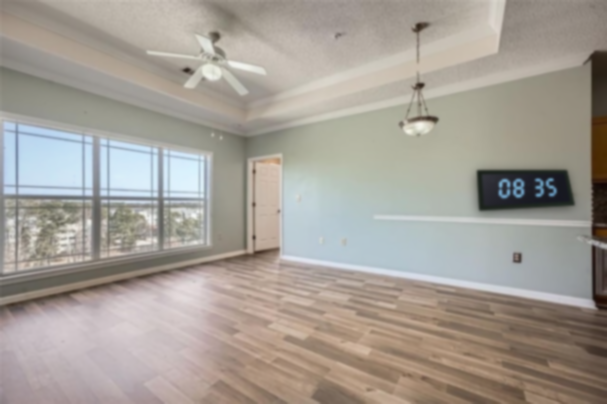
8:35
